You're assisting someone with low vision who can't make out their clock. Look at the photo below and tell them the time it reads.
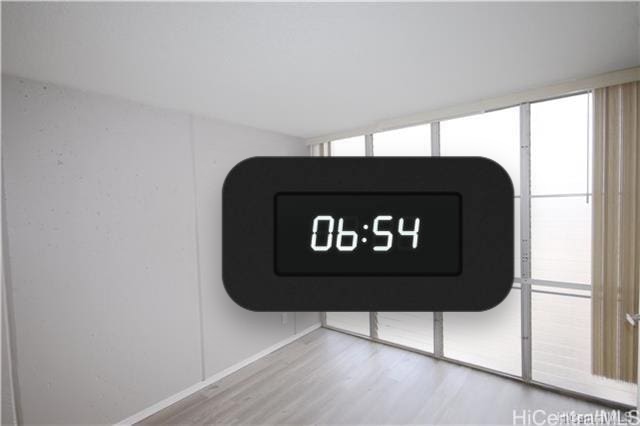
6:54
